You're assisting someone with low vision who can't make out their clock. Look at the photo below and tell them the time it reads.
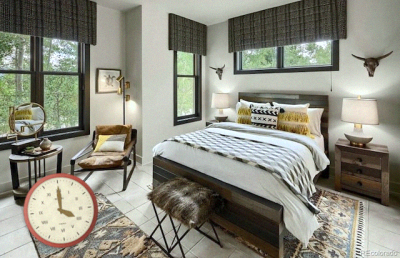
4:00
